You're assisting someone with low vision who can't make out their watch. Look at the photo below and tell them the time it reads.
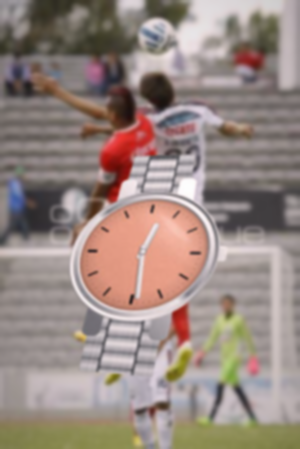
12:29
